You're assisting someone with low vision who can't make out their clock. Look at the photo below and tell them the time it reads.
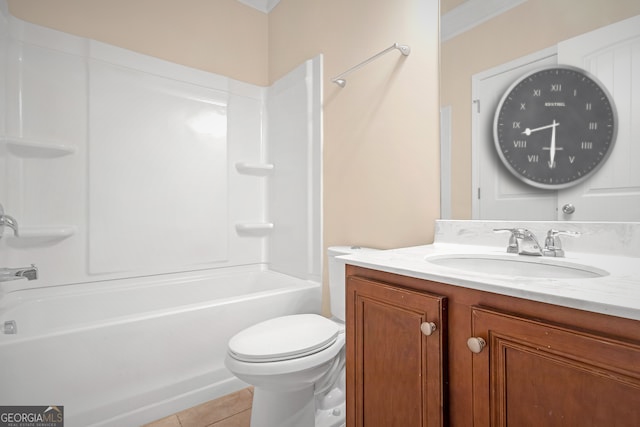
8:30
